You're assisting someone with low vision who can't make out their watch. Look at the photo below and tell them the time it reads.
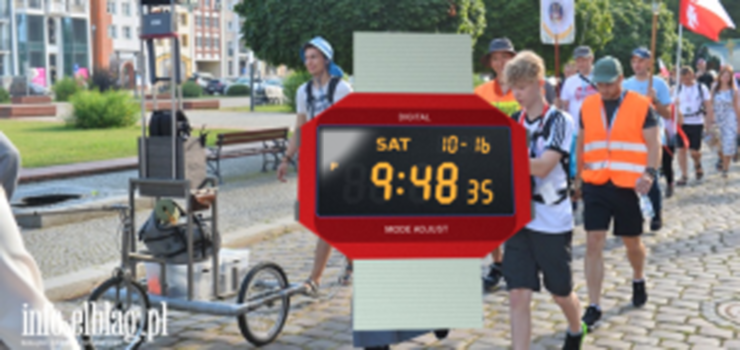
9:48:35
